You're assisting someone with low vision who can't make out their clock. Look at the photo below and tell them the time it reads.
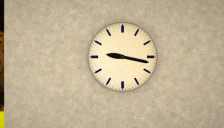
9:17
